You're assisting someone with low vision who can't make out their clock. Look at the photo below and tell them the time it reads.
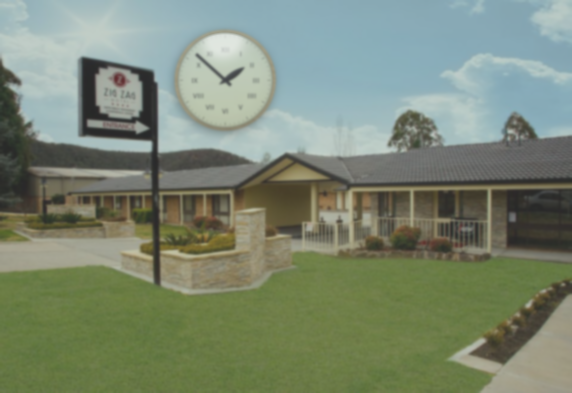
1:52
